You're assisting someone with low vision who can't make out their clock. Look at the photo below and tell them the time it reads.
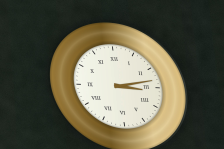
3:13
